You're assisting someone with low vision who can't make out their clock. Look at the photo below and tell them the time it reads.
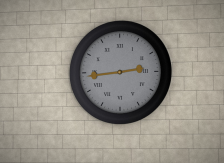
2:44
